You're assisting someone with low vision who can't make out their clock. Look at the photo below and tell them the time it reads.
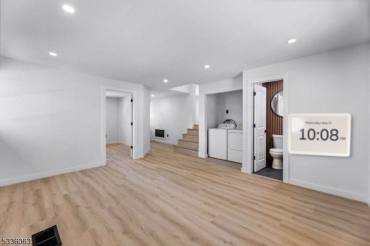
10:08
